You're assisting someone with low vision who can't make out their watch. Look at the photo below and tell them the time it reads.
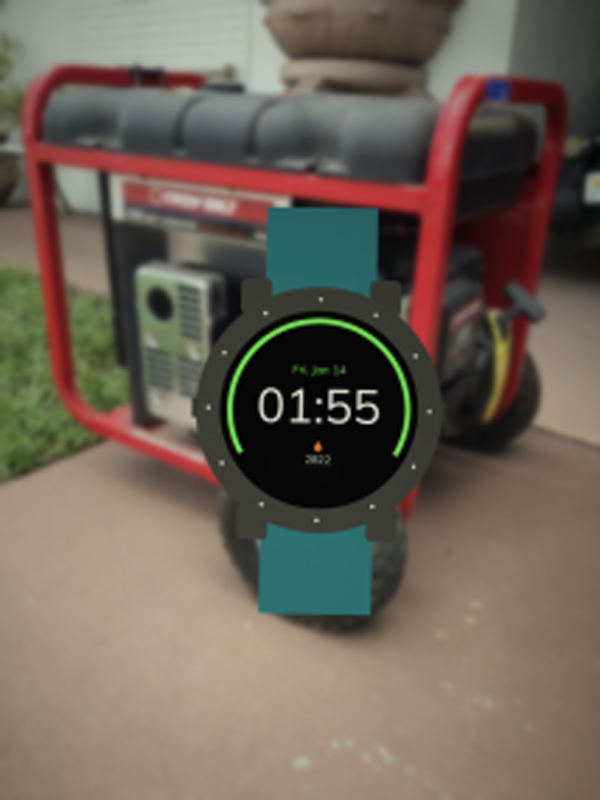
1:55
